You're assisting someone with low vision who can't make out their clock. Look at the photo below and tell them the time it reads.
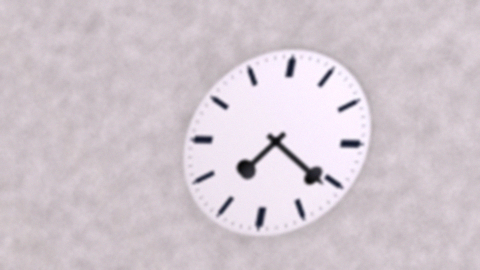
7:21
